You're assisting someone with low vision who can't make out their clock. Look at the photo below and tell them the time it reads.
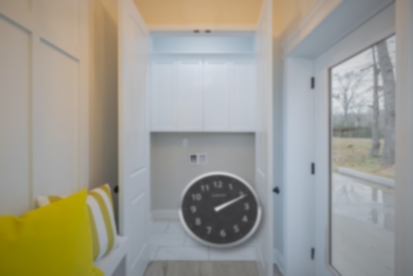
2:11
